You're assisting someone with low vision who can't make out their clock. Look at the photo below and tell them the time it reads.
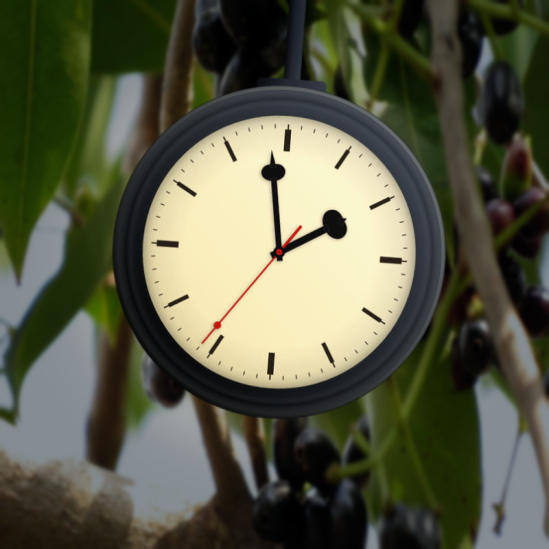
1:58:36
